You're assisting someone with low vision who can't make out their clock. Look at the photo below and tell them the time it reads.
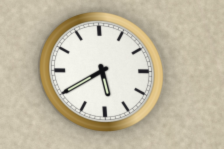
5:40
